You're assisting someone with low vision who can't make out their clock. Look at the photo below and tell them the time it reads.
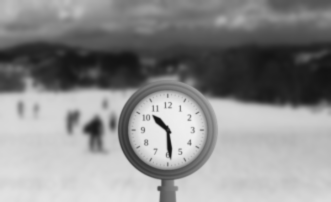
10:29
